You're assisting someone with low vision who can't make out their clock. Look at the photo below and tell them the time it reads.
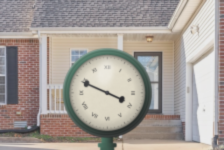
3:49
